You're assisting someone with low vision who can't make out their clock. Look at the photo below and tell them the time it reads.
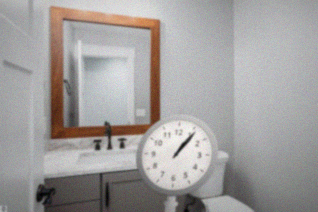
1:06
